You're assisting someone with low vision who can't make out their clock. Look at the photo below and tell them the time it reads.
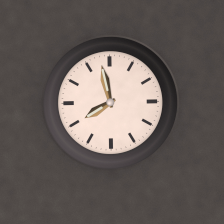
7:58
